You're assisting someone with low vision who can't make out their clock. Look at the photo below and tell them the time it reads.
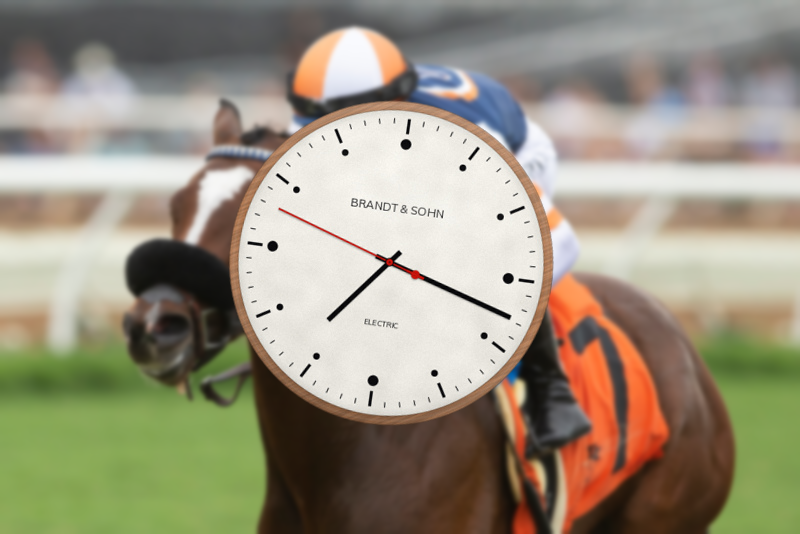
7:17:48
